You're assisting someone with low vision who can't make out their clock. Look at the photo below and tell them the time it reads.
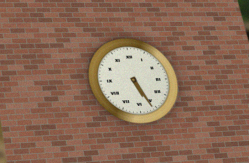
5:26
